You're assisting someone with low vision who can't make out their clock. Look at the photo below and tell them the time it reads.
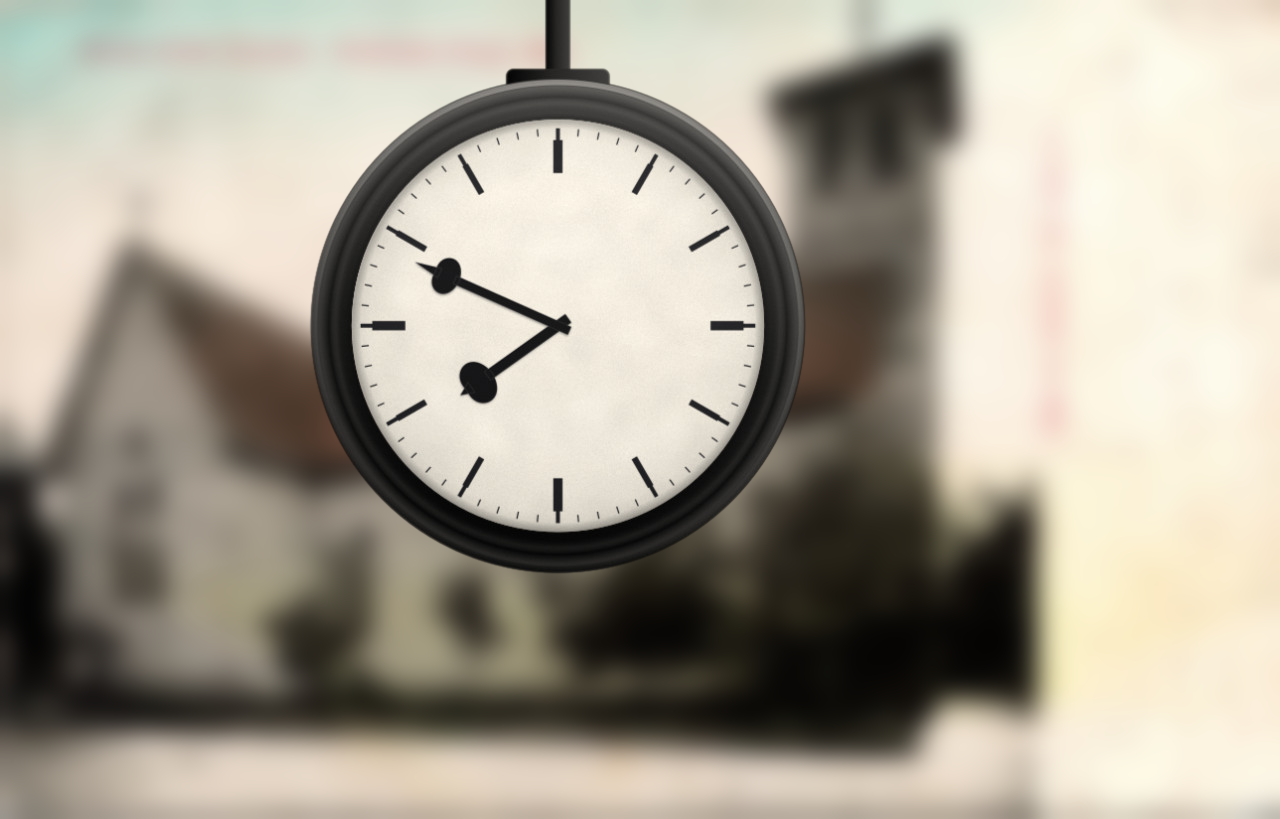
7:49
